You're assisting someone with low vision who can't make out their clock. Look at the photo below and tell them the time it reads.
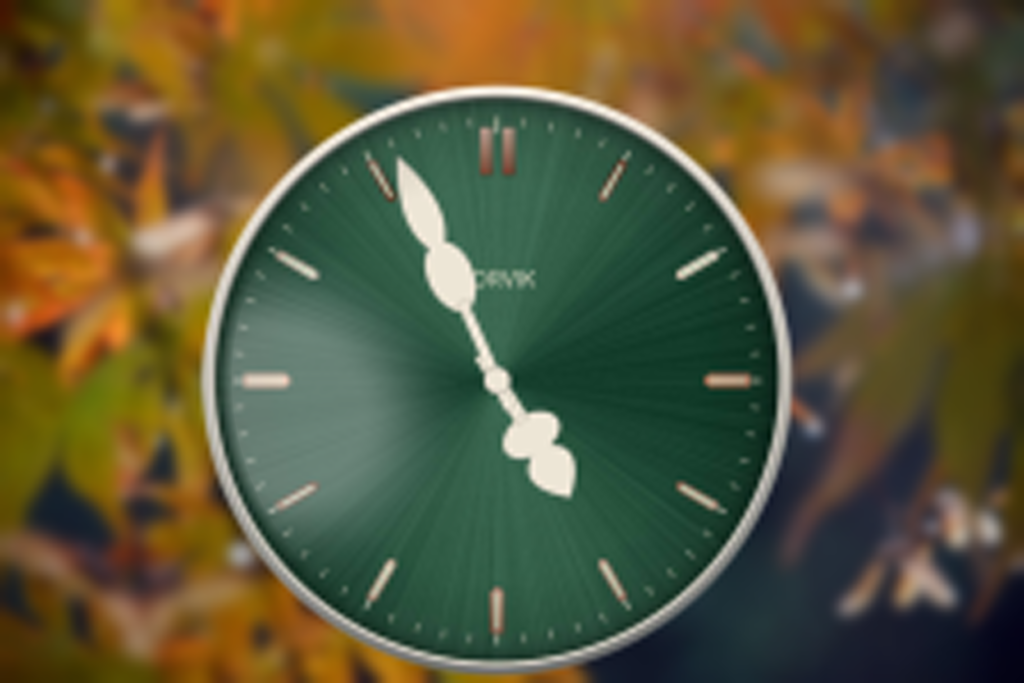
4:56
